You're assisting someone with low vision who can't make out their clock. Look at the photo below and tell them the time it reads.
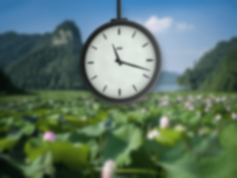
11:18
